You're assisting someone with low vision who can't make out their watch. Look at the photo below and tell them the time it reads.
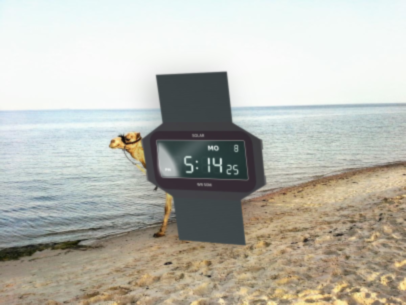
5:14
